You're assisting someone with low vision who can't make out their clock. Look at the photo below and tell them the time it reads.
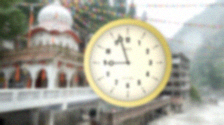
8:57
